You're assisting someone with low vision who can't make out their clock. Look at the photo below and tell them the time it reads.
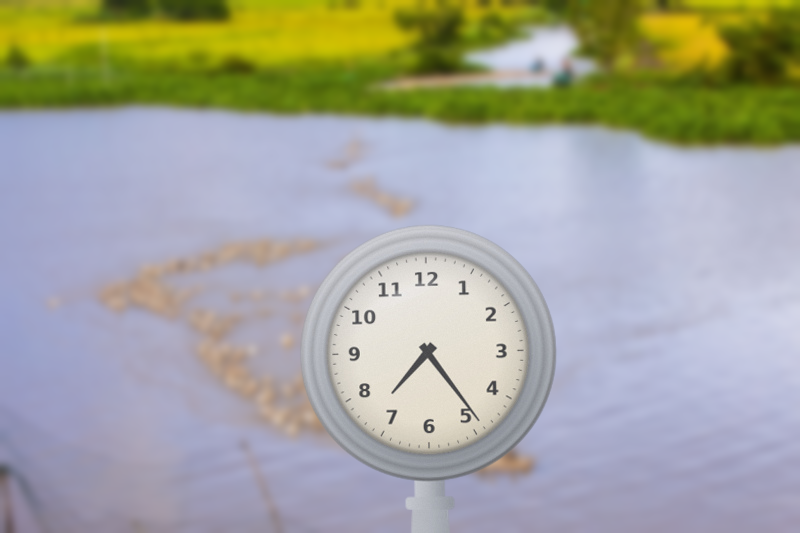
7:24
